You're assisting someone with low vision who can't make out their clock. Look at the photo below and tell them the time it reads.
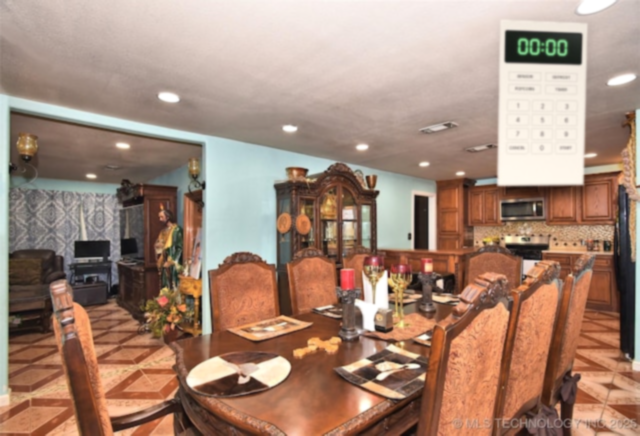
0:00
